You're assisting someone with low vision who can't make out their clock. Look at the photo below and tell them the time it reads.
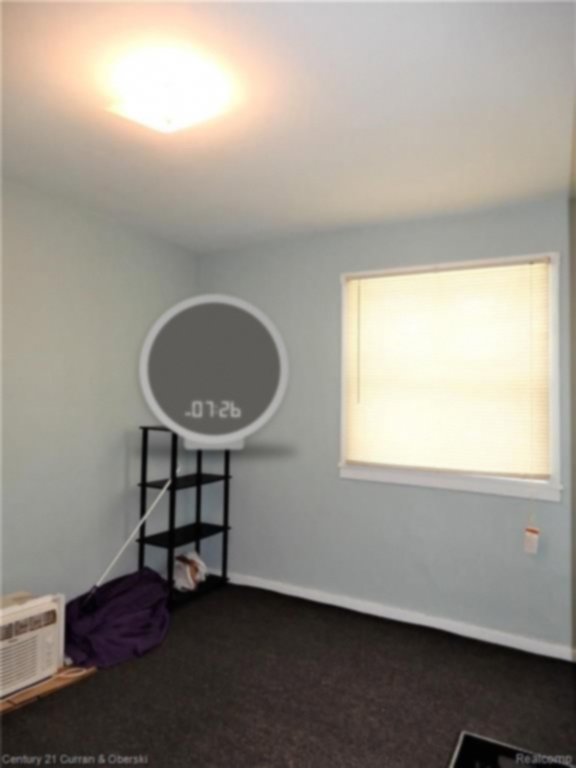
7:26
